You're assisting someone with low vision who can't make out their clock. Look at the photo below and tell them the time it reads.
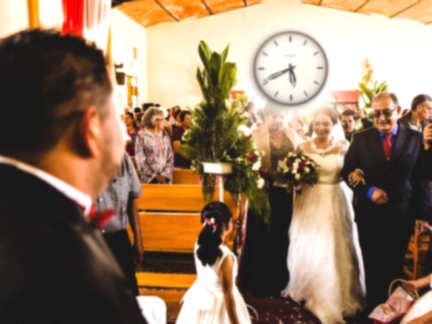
5:41
